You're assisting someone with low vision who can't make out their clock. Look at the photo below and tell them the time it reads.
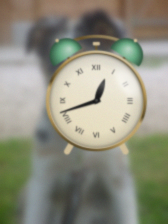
12:42
